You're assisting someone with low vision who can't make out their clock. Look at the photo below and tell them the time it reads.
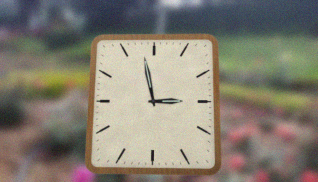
2:58
